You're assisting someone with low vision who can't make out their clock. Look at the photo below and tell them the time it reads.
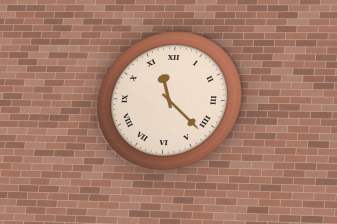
11:22
